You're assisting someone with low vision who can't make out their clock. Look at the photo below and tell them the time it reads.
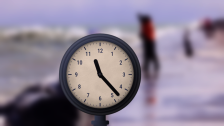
11:23
